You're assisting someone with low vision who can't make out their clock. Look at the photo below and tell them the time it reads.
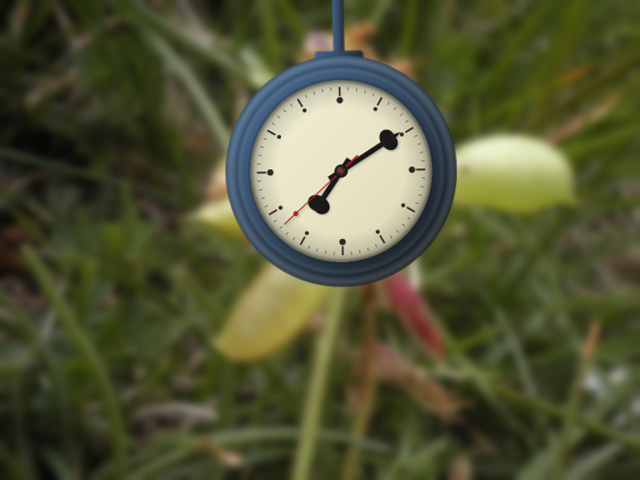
7:09:38
